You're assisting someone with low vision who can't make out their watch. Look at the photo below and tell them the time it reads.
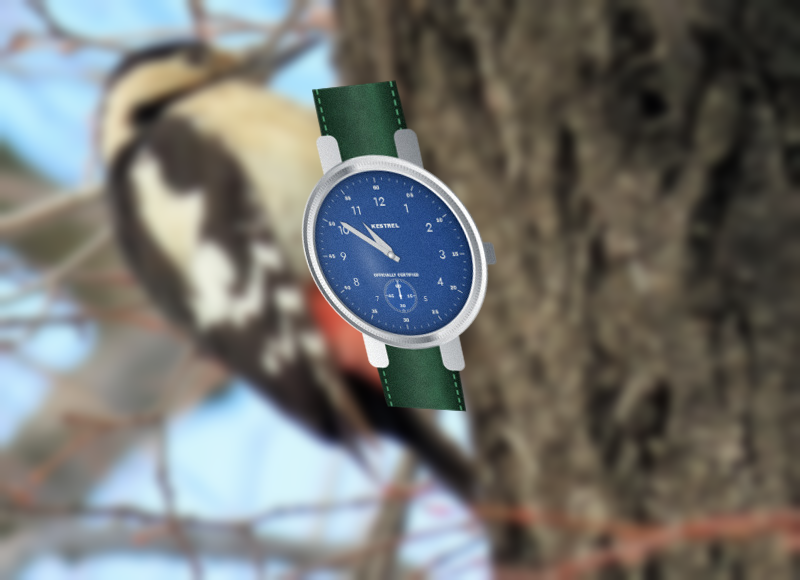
10:51
